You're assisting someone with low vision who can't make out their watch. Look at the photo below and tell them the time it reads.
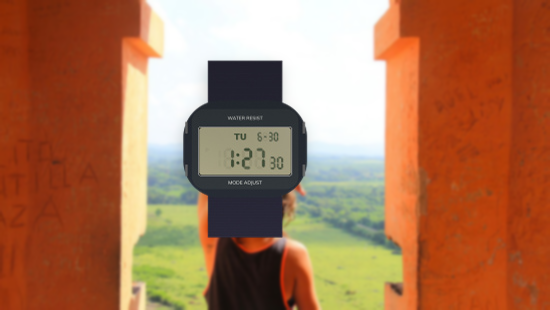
1:27:30
